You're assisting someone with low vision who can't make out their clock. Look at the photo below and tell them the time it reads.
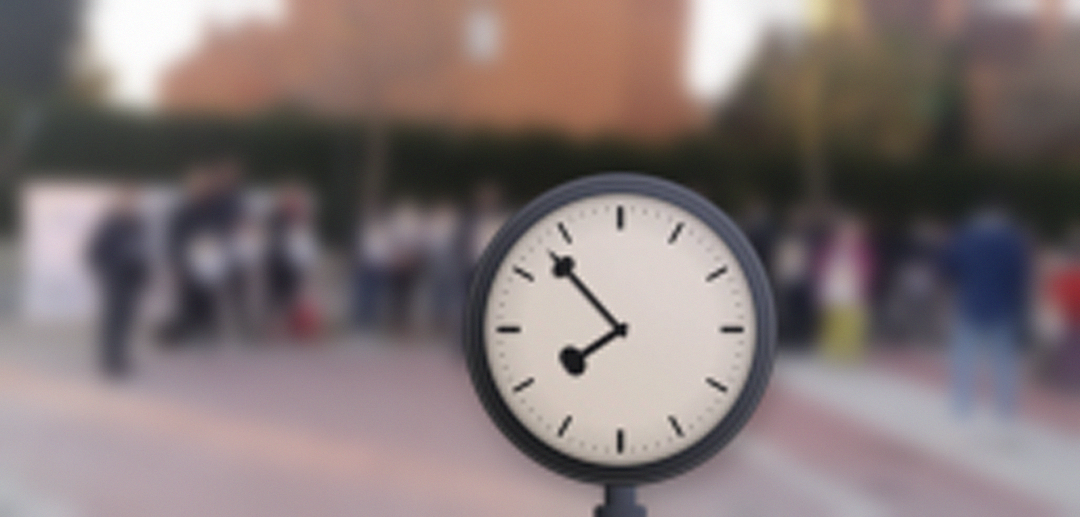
7:53
